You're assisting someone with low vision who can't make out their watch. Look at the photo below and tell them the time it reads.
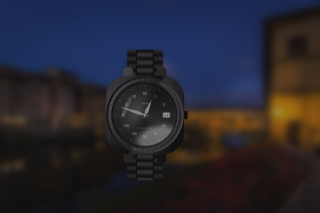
12:48
